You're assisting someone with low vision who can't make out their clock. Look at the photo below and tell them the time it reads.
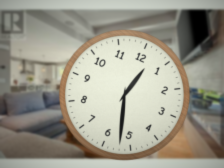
12:27
